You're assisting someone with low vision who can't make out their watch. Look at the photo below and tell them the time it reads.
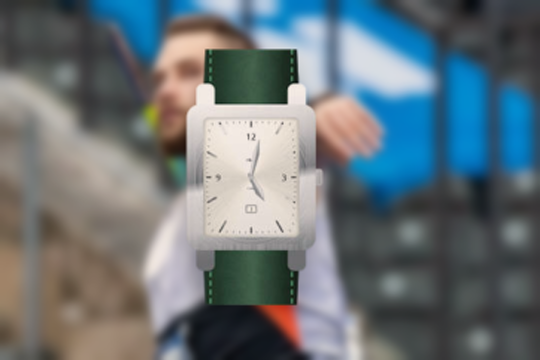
5:02
